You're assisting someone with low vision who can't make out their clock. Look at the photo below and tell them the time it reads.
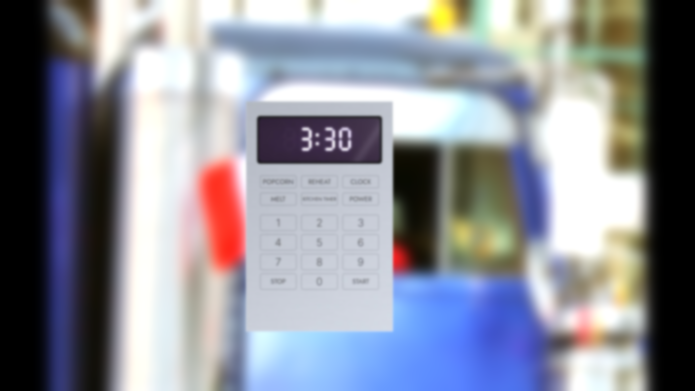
3:30
